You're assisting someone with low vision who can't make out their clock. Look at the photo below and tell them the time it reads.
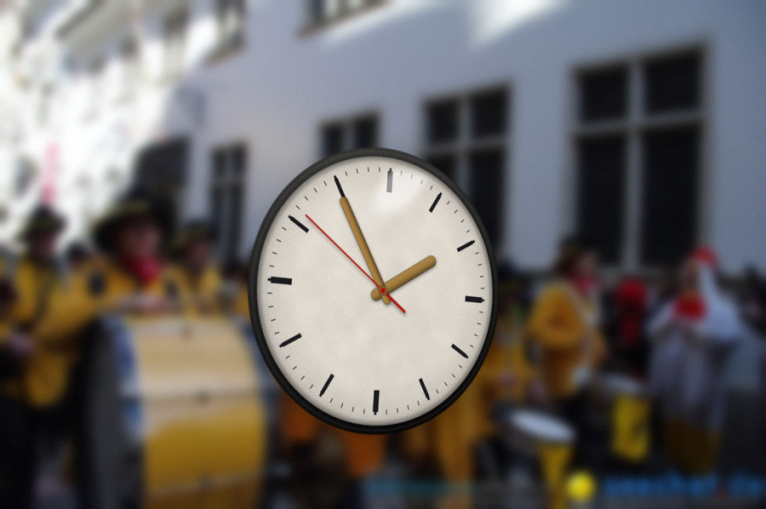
1:54:51
